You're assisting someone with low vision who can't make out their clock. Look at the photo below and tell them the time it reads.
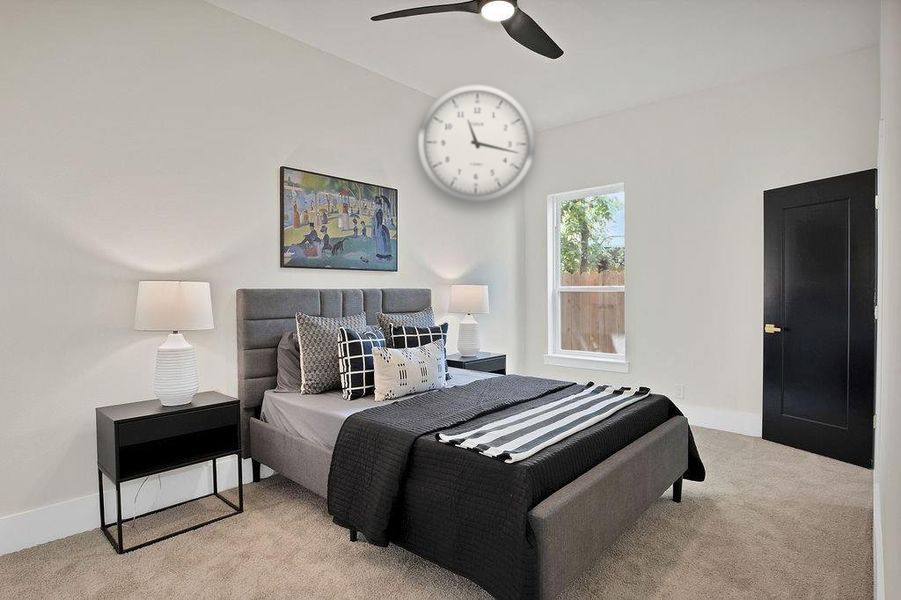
11:17
